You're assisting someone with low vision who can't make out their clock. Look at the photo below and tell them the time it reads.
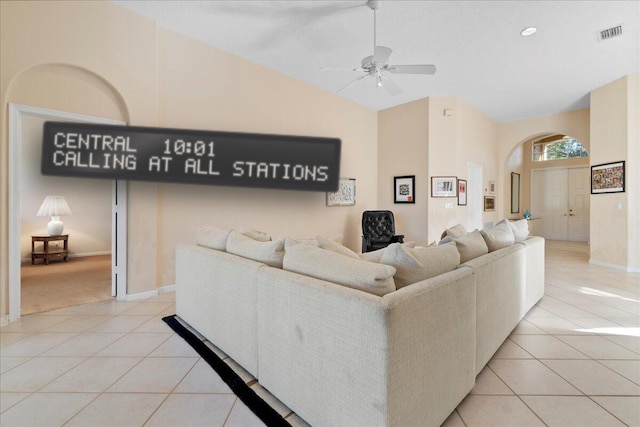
10:01
